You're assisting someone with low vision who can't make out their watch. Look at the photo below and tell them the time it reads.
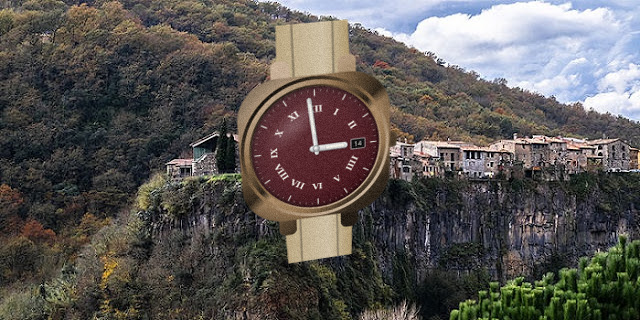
2:59
